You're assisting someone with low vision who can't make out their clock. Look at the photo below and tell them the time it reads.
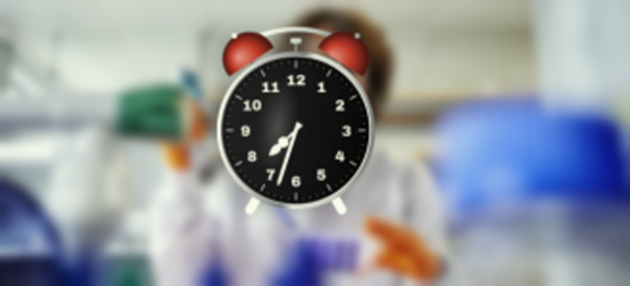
7:33
